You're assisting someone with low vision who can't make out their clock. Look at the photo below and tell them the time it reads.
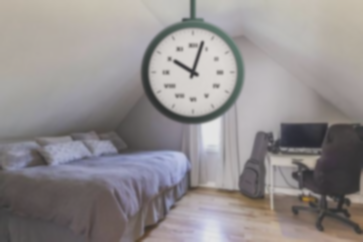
10:03
